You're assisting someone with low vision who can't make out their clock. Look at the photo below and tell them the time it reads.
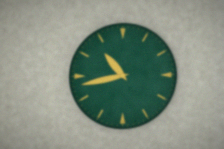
10:43
